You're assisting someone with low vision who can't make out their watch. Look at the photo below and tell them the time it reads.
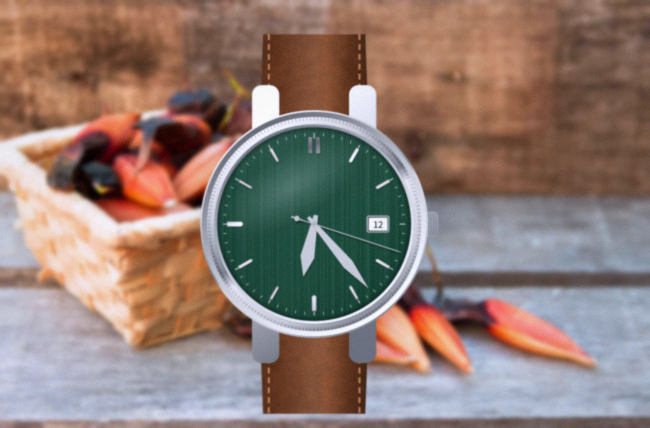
6:23:18
